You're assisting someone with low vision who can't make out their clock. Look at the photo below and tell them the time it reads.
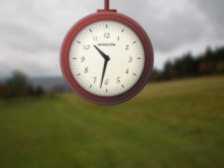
10:32
